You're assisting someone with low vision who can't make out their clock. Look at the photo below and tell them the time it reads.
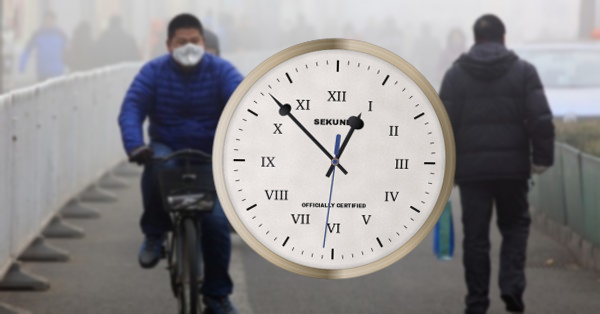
12:52:31
